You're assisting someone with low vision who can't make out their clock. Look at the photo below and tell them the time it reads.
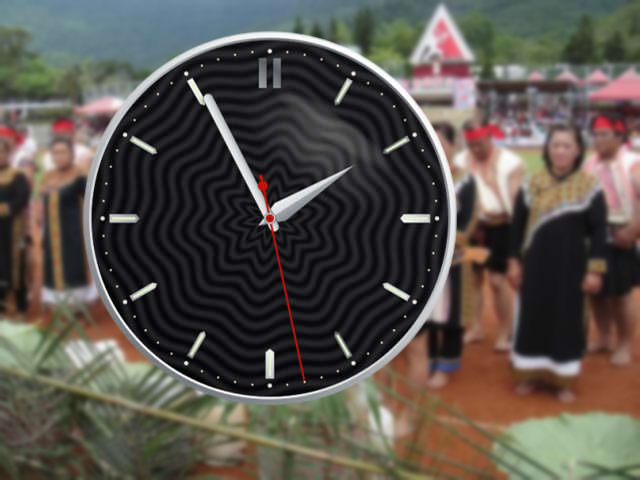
1:55:28
